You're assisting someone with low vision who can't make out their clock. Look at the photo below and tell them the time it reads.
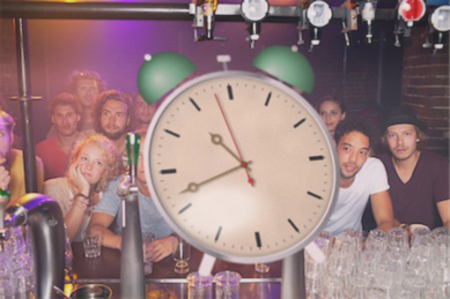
10:41:58
